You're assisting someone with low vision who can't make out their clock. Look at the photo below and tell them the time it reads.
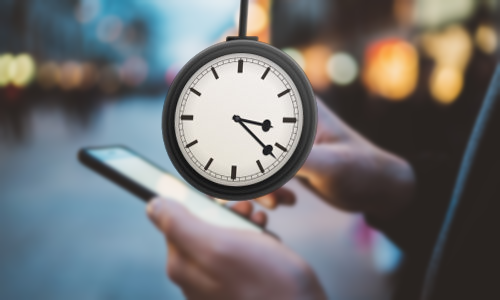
3:22
